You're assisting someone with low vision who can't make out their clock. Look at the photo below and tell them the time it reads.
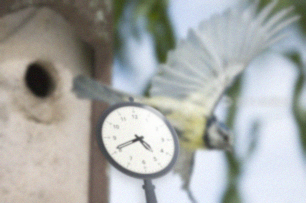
4:41
